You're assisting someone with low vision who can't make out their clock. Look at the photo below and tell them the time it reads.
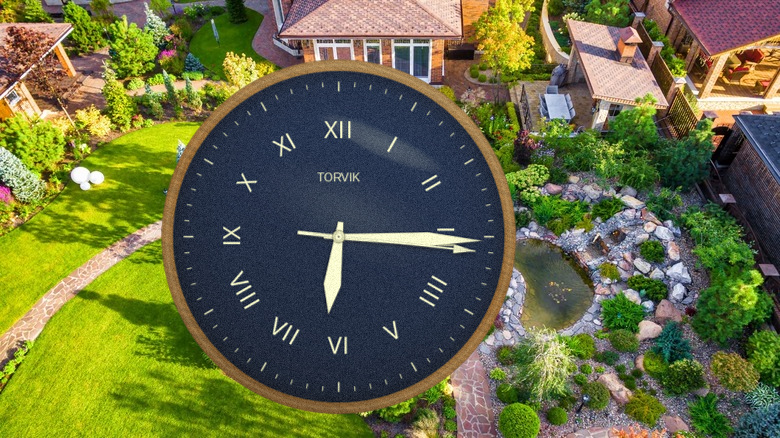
6:15:16
